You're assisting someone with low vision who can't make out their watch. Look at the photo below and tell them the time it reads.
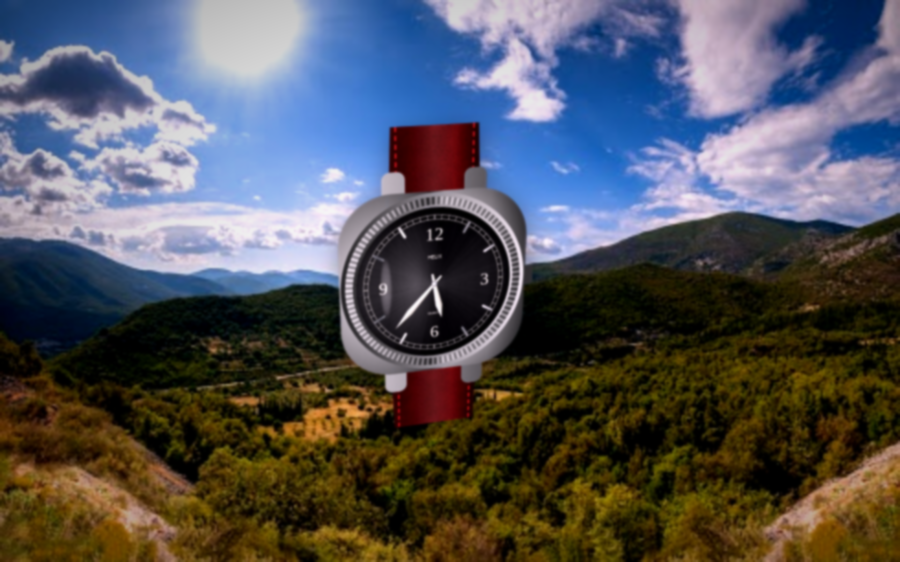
5:37
